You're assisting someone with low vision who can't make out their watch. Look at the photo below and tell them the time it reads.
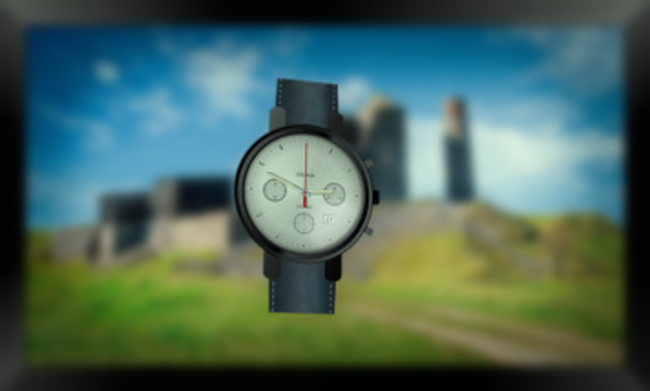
2:49
